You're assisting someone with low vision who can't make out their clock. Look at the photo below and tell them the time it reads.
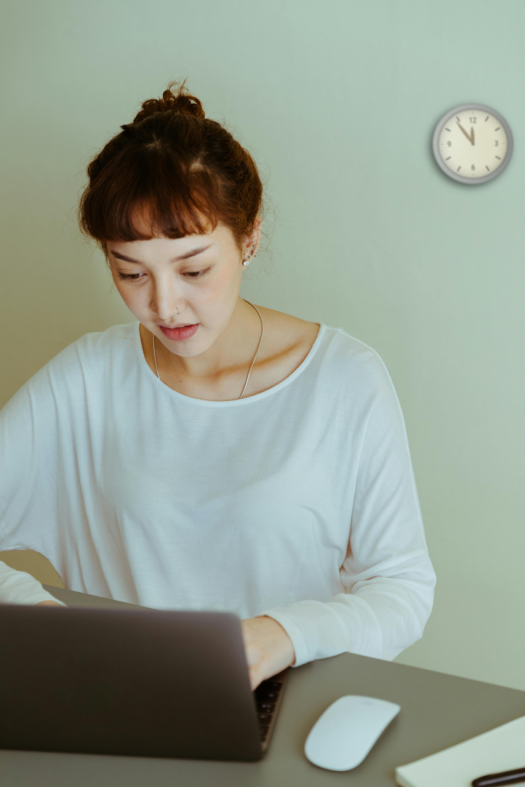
11:54
